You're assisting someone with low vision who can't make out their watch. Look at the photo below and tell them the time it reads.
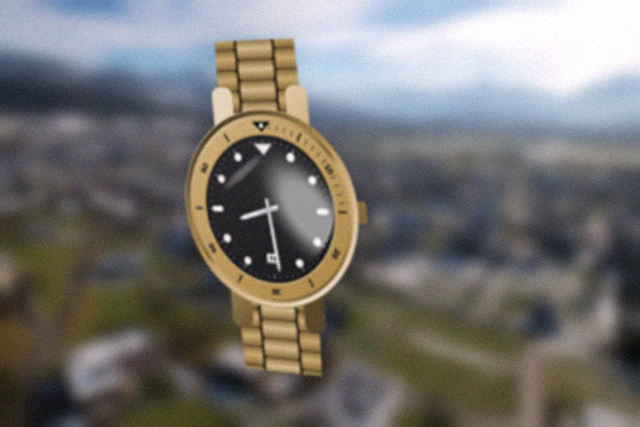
8:29
